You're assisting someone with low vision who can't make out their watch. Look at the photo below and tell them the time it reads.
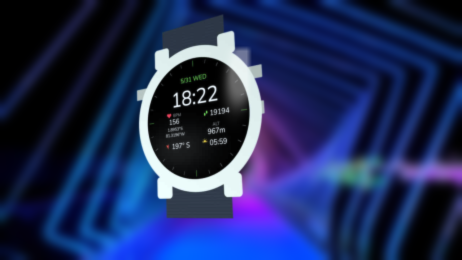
18:22
